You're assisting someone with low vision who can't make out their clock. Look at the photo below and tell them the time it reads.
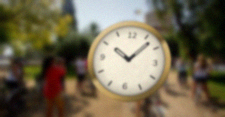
10:07
